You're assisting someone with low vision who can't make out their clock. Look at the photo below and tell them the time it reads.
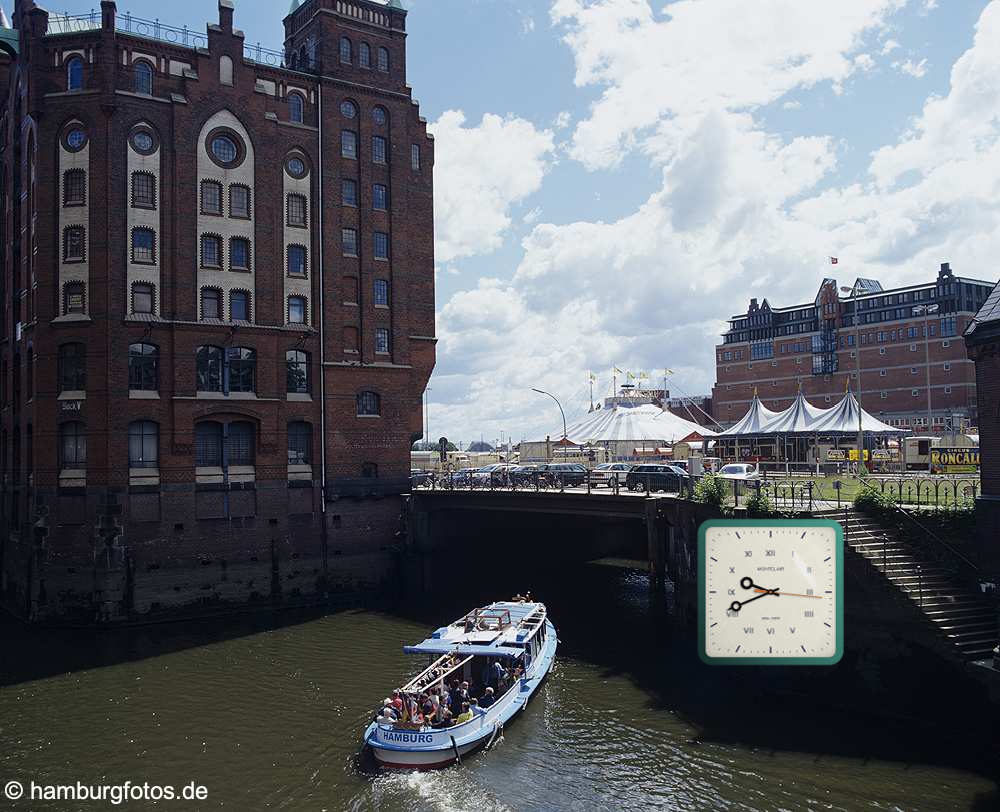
9:41:16
